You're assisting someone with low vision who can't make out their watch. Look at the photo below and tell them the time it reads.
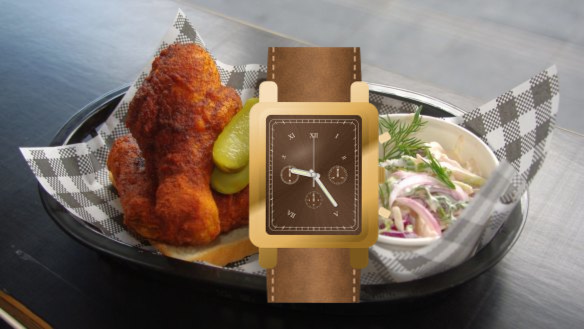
9:24
